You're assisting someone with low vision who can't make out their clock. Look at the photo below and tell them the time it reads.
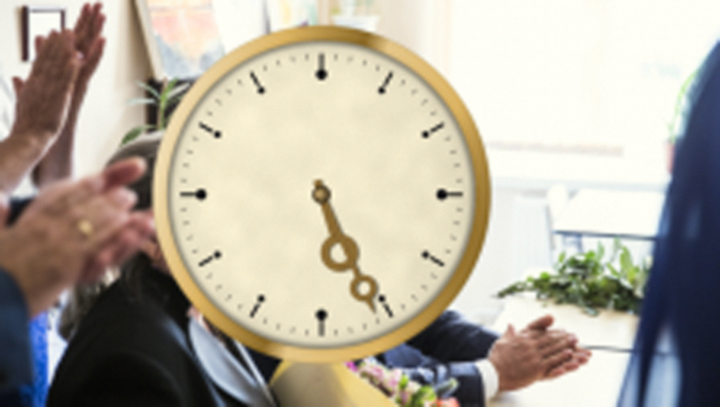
5:26
